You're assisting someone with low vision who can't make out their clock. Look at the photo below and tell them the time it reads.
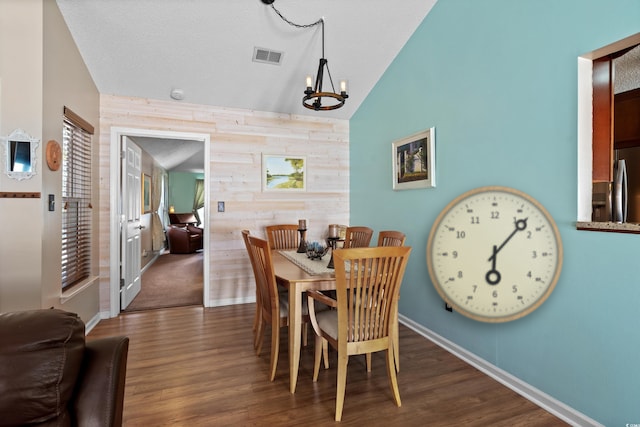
6:07
